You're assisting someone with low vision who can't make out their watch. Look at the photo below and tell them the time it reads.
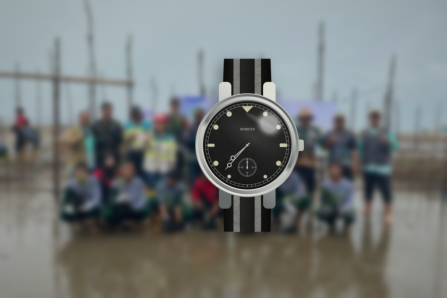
7:37
